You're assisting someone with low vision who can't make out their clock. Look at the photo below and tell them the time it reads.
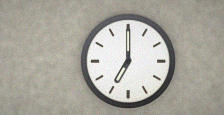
7:00
